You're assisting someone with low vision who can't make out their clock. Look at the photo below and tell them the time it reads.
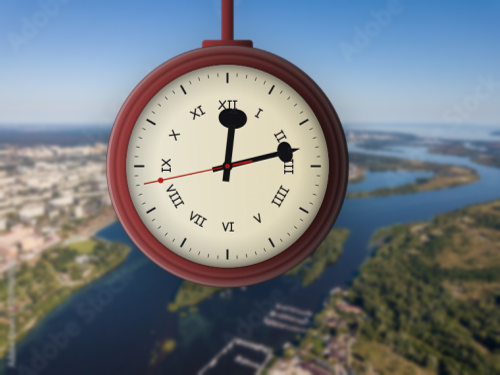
12:12:43
